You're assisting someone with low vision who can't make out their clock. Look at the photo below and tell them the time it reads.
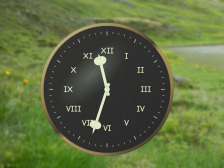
11:33
